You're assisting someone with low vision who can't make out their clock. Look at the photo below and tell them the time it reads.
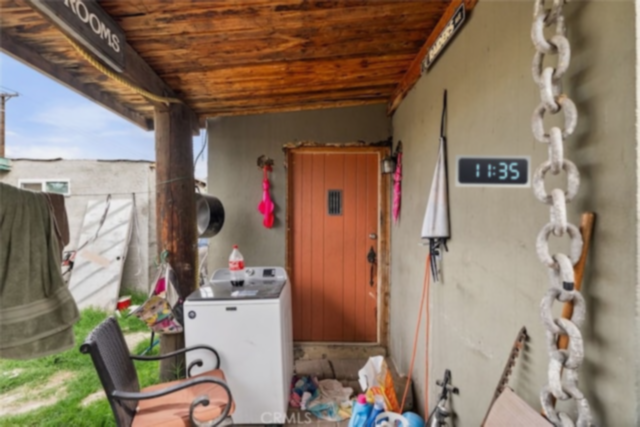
11:35
